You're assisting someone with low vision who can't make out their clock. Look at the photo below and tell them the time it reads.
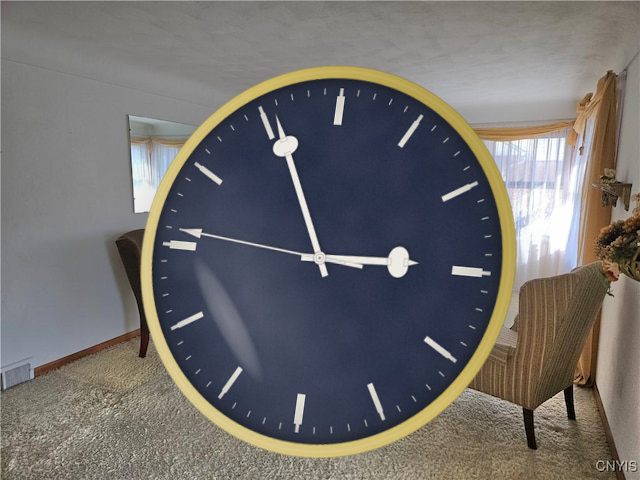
2:55:46
